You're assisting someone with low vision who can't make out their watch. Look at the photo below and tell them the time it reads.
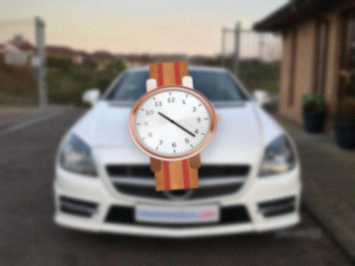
10:22
